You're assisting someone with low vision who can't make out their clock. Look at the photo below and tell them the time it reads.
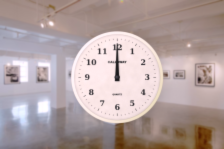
12:00
